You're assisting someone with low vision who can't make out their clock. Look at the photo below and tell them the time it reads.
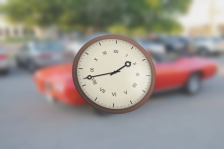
1:42
